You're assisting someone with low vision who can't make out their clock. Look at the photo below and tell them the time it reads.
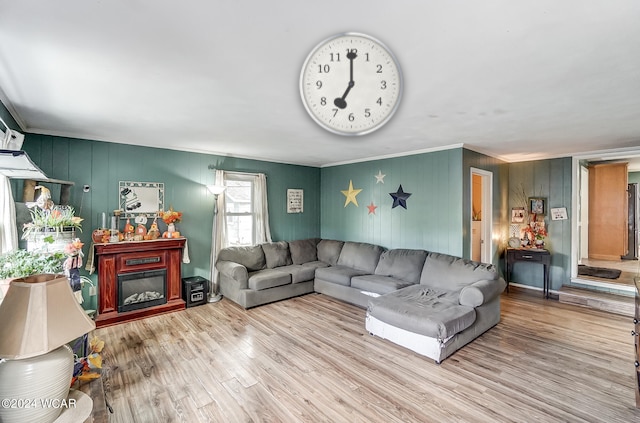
7:00
